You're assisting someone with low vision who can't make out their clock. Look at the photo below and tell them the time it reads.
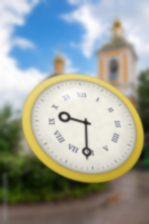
9:31
